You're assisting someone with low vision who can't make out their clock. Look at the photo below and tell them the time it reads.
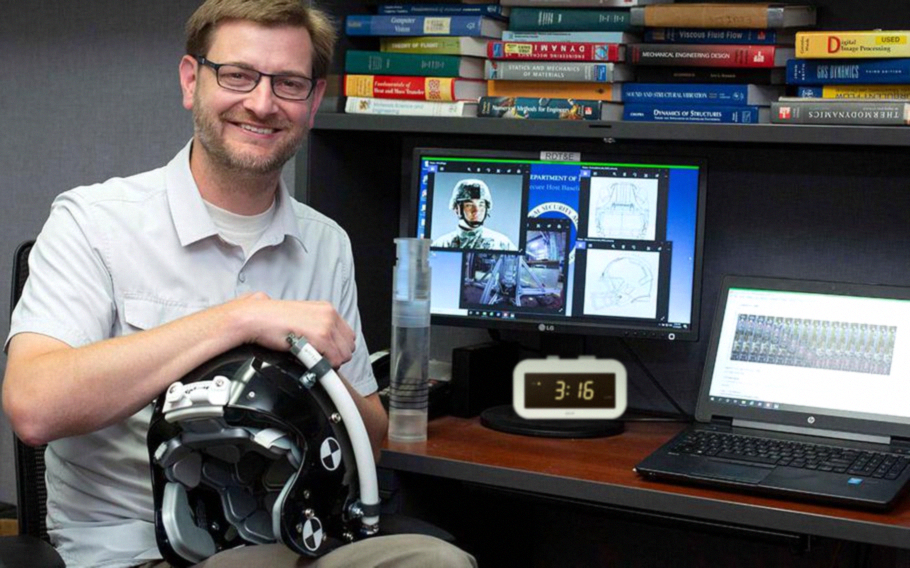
3:16
